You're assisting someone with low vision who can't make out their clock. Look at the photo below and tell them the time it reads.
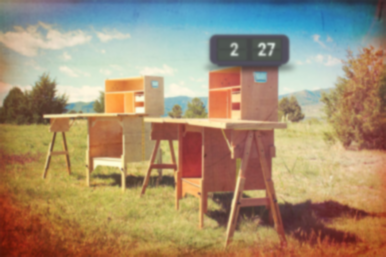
2:27
